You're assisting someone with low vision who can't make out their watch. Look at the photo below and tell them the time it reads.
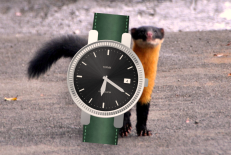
6:20
